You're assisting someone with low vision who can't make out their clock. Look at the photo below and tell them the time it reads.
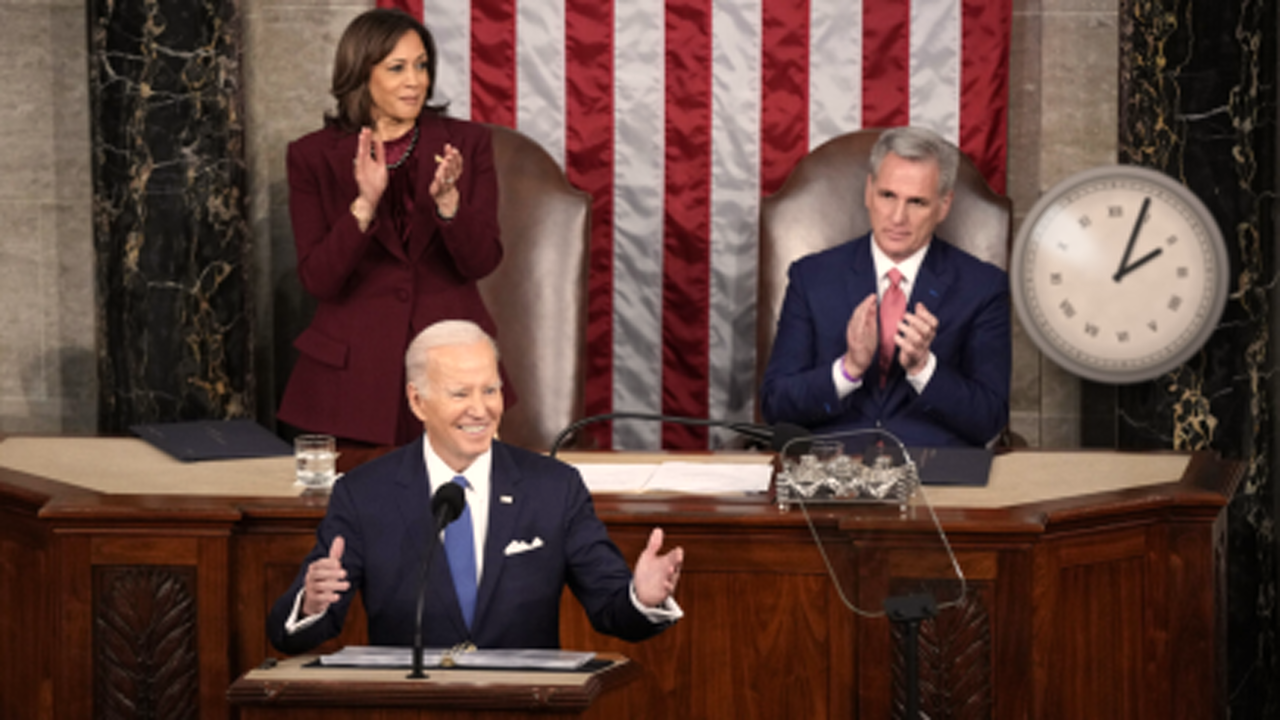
2:04
